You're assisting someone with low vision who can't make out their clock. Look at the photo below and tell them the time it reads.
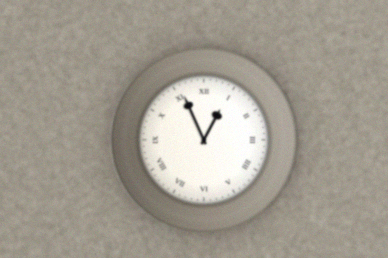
12:56
